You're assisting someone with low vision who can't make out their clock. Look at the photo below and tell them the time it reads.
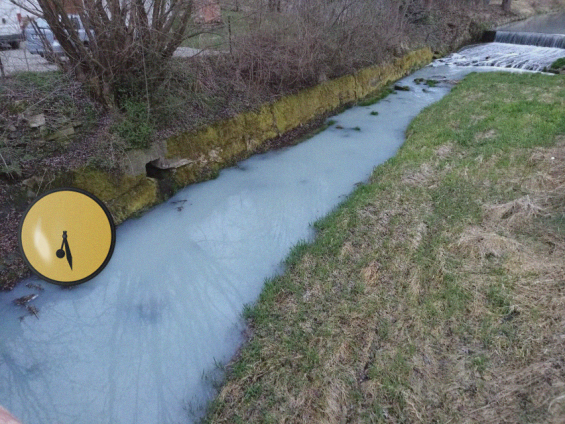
6:28
